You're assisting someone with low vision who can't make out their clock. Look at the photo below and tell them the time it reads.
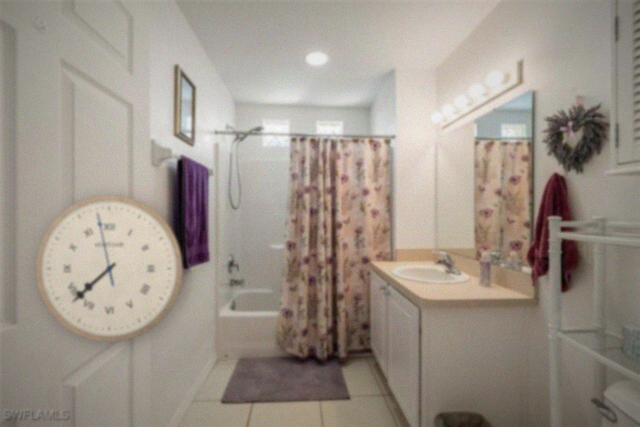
7:37:58
